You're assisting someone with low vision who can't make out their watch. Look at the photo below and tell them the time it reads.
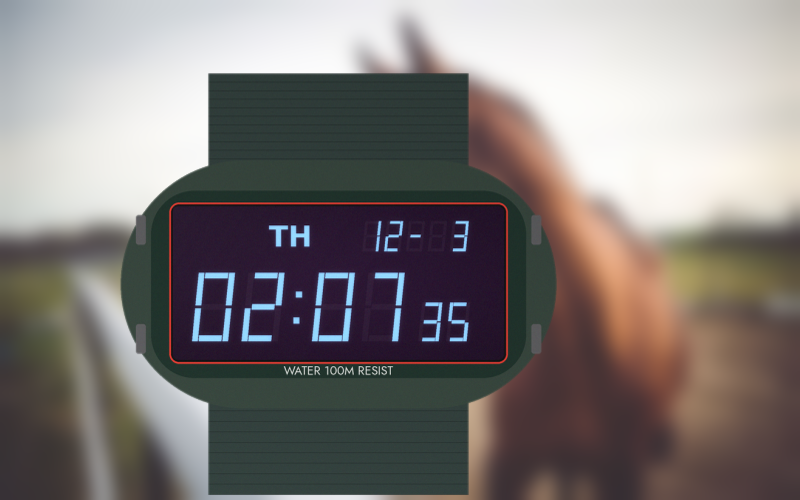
2:07:35
